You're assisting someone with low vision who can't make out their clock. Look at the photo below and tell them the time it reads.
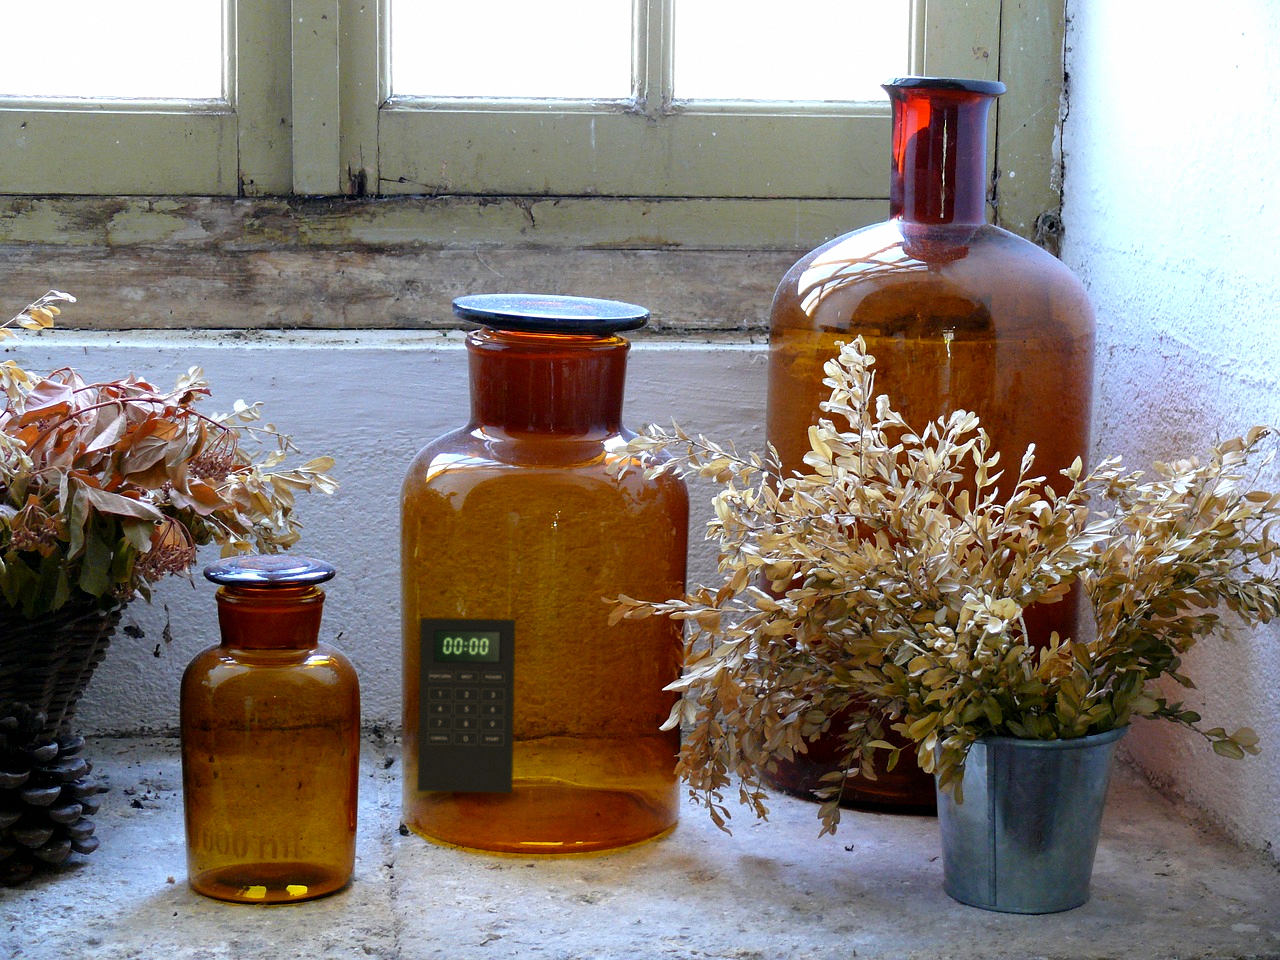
0:00
